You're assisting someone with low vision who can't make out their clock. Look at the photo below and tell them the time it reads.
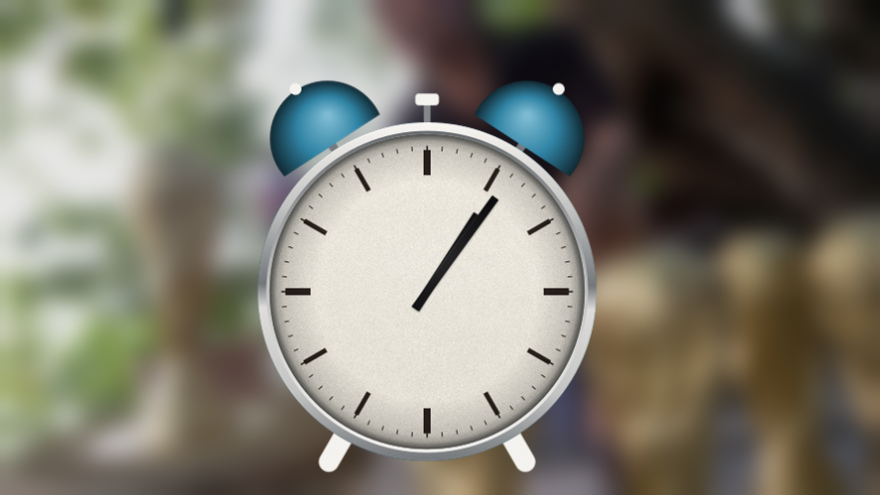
1:06
